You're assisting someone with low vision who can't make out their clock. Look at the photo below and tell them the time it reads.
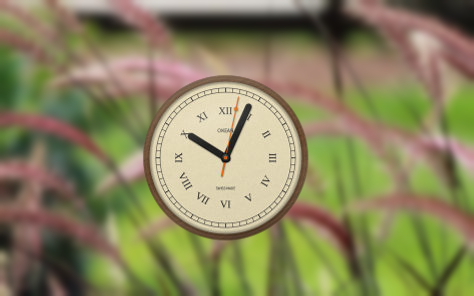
10:04:02
